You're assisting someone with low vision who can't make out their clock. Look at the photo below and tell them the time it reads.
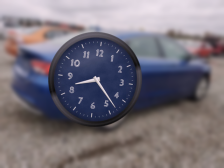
8:23
